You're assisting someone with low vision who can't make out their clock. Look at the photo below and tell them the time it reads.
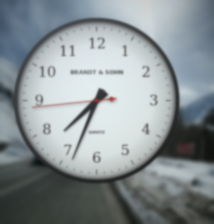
7:33:44
